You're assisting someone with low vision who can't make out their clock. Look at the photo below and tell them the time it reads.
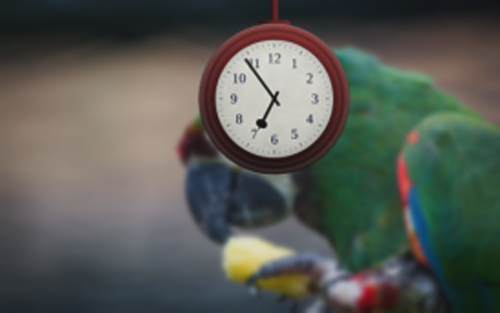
6:54
